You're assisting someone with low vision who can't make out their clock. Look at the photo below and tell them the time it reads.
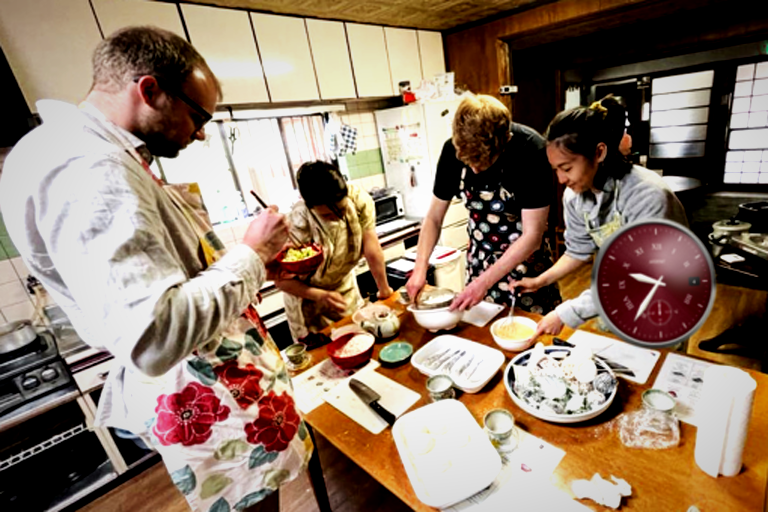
9:36
